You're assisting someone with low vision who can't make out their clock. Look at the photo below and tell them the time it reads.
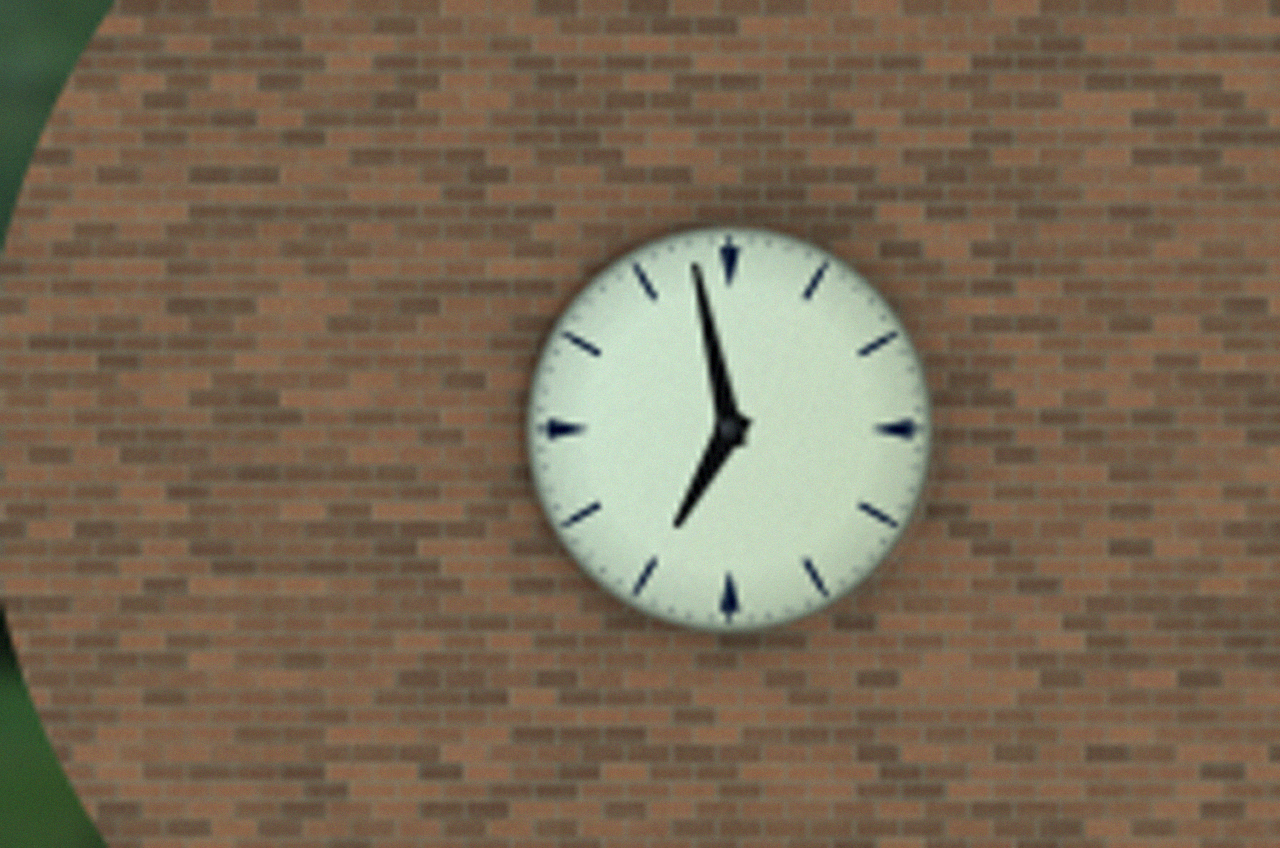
6:58
